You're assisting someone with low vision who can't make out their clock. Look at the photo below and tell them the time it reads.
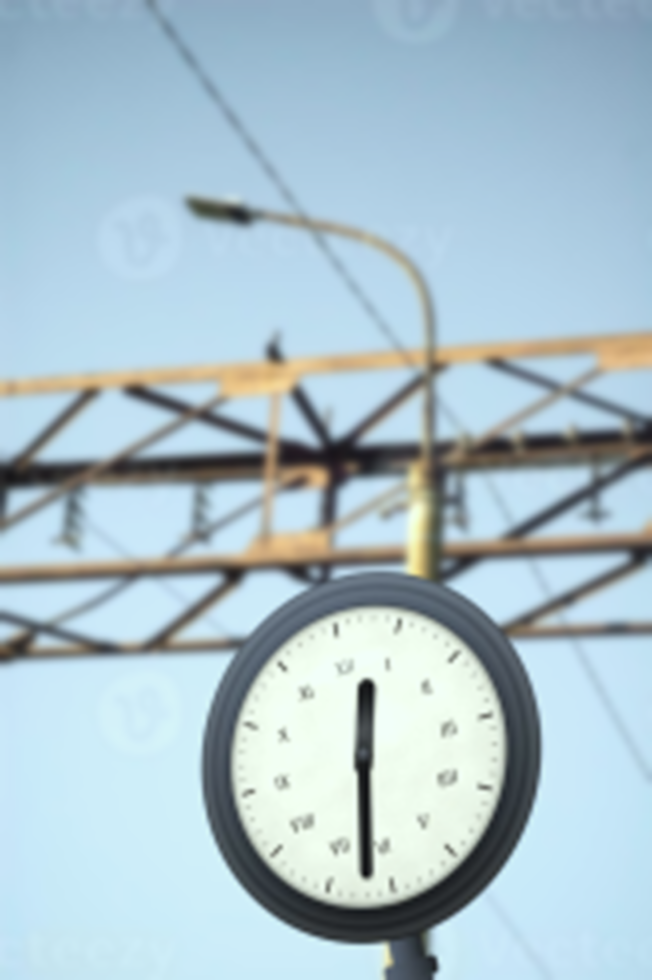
12:32
